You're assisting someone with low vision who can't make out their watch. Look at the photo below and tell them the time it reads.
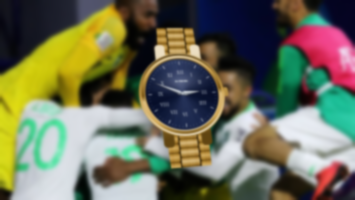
2:49
